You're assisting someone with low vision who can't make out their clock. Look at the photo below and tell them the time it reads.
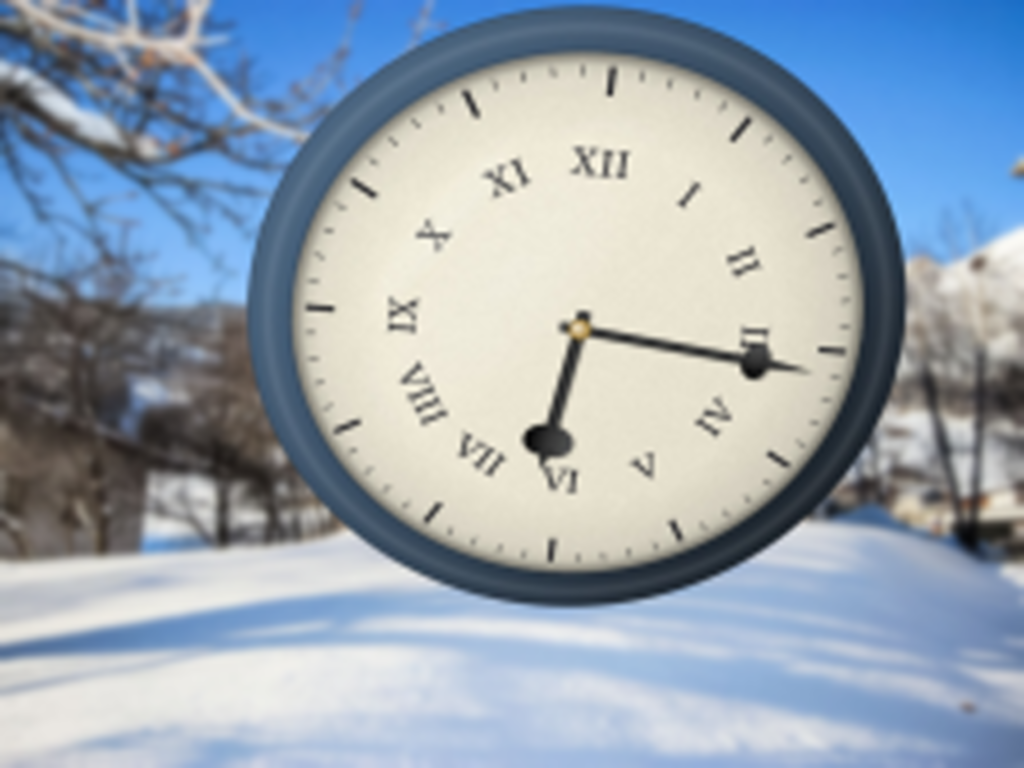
6:16
